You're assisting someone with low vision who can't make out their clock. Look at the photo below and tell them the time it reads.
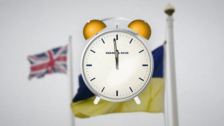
11:59
